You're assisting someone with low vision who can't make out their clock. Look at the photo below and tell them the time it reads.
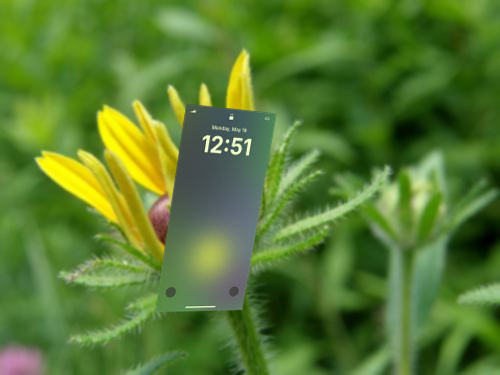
12:51
